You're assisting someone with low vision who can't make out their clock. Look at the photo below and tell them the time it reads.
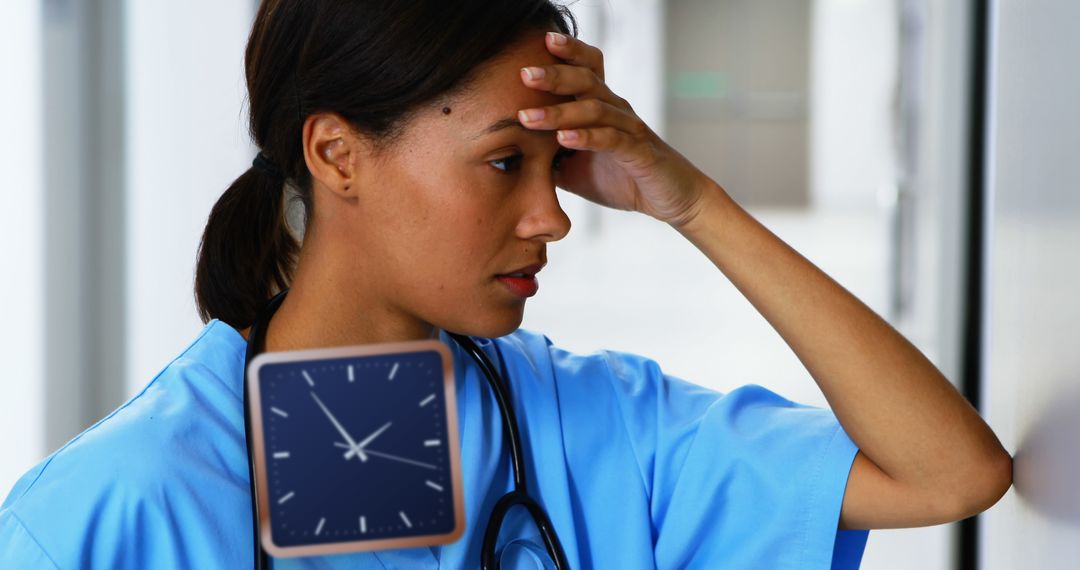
1:54:18
